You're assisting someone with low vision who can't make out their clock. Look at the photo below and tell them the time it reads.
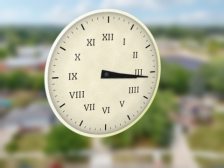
3:16
